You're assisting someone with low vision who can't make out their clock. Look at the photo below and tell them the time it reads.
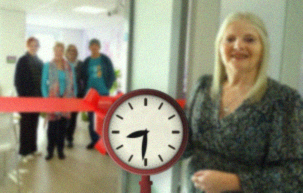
8:31
